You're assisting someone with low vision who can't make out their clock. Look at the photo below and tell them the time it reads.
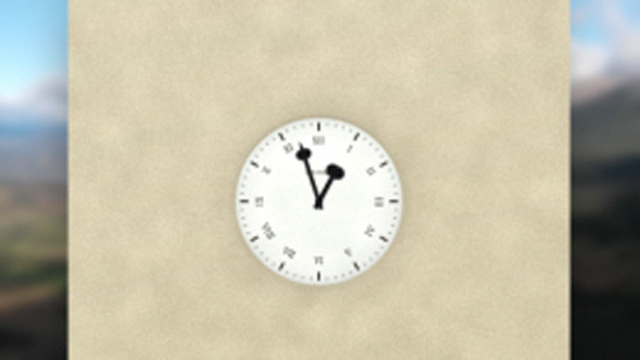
12:57
